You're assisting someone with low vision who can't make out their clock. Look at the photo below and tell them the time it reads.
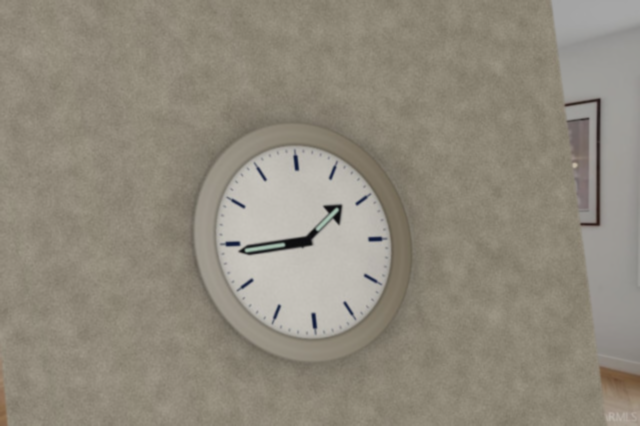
1:44
